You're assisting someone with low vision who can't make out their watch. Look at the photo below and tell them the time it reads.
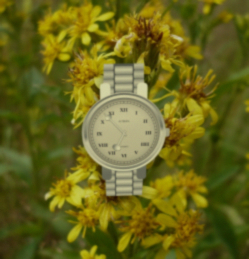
6:53
